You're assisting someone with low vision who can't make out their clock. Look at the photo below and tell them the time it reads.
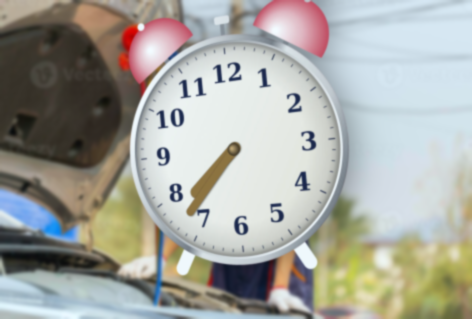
7:37
